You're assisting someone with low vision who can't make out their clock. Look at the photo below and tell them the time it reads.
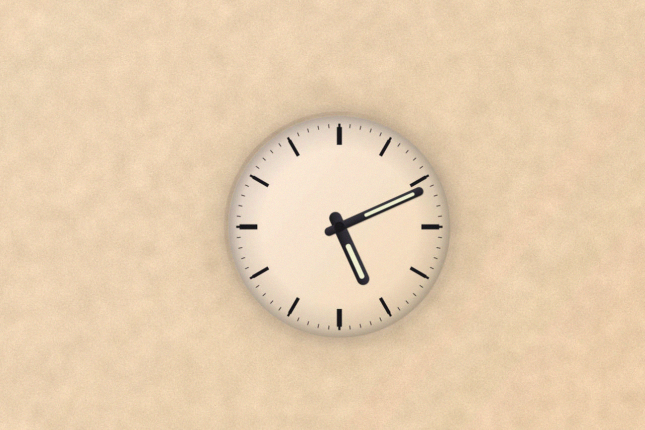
5:11
